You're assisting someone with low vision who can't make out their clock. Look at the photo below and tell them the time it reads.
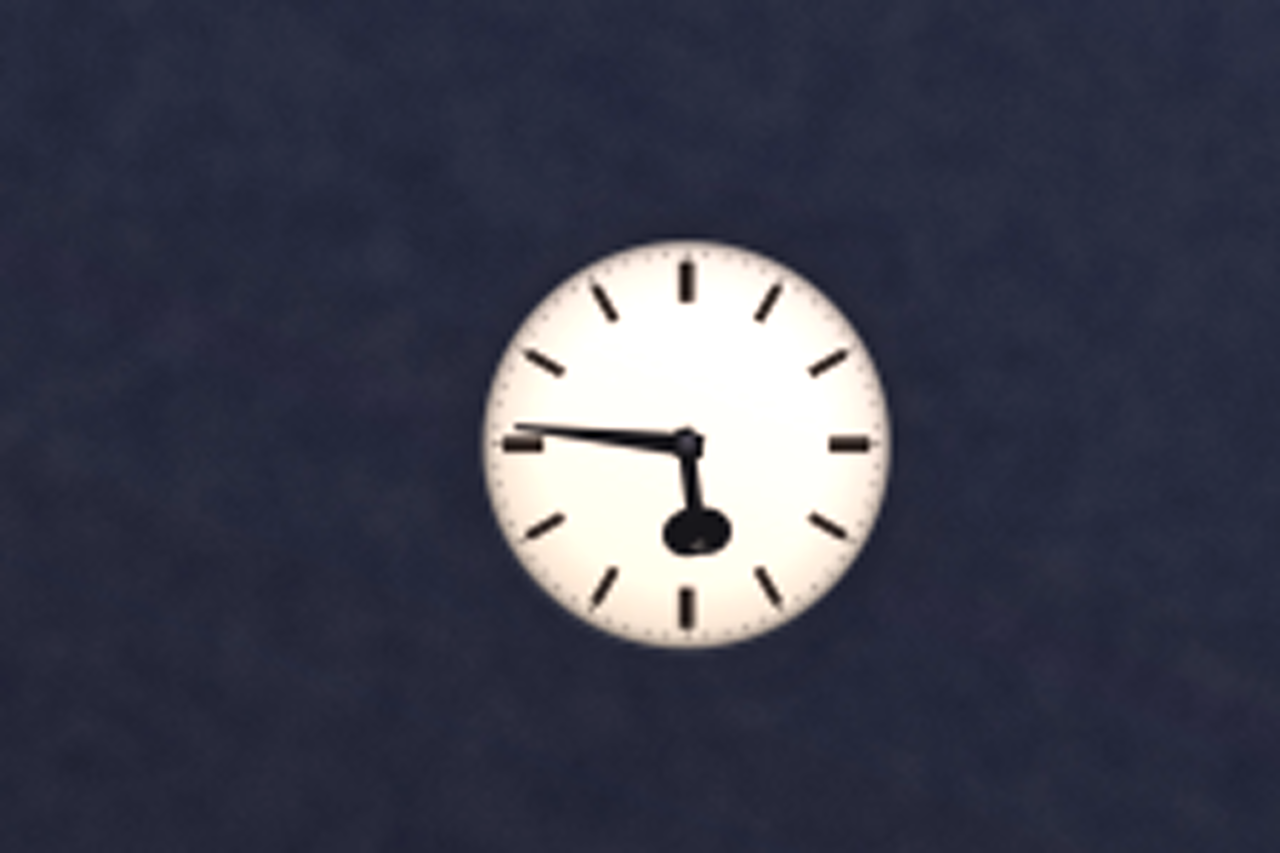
5:46
